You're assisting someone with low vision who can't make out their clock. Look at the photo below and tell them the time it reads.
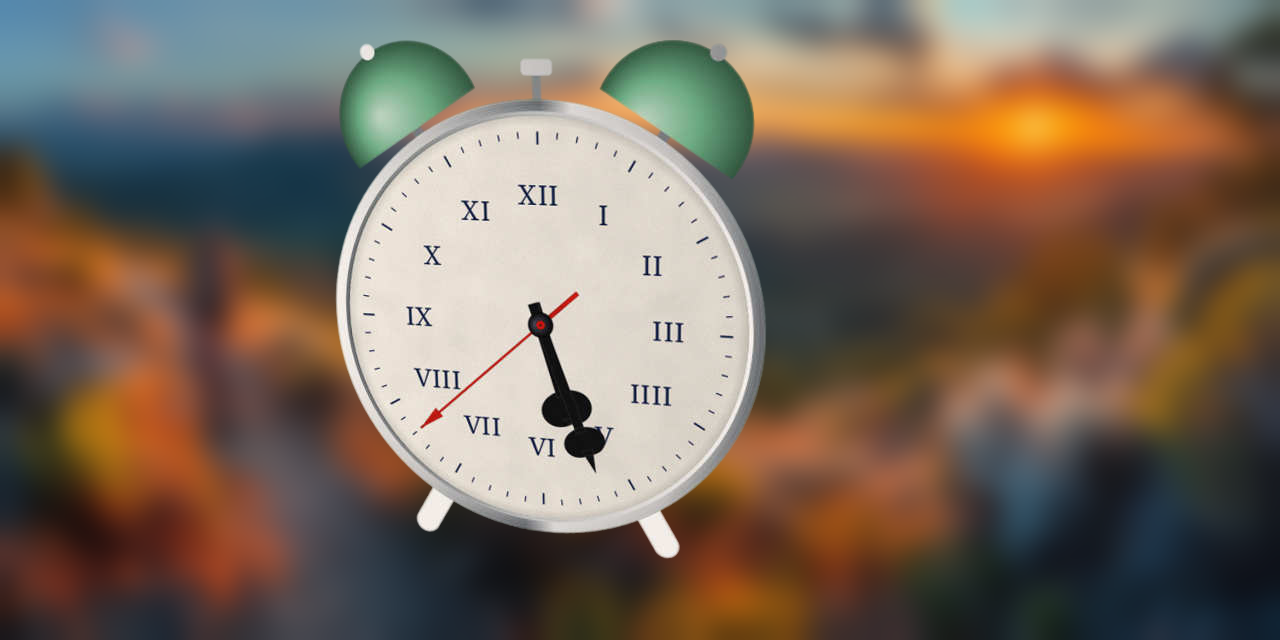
5:26:38
